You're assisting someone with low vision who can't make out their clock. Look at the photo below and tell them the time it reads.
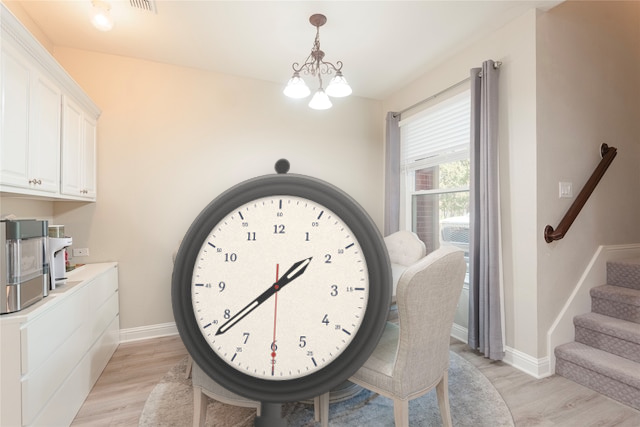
1:38:30
